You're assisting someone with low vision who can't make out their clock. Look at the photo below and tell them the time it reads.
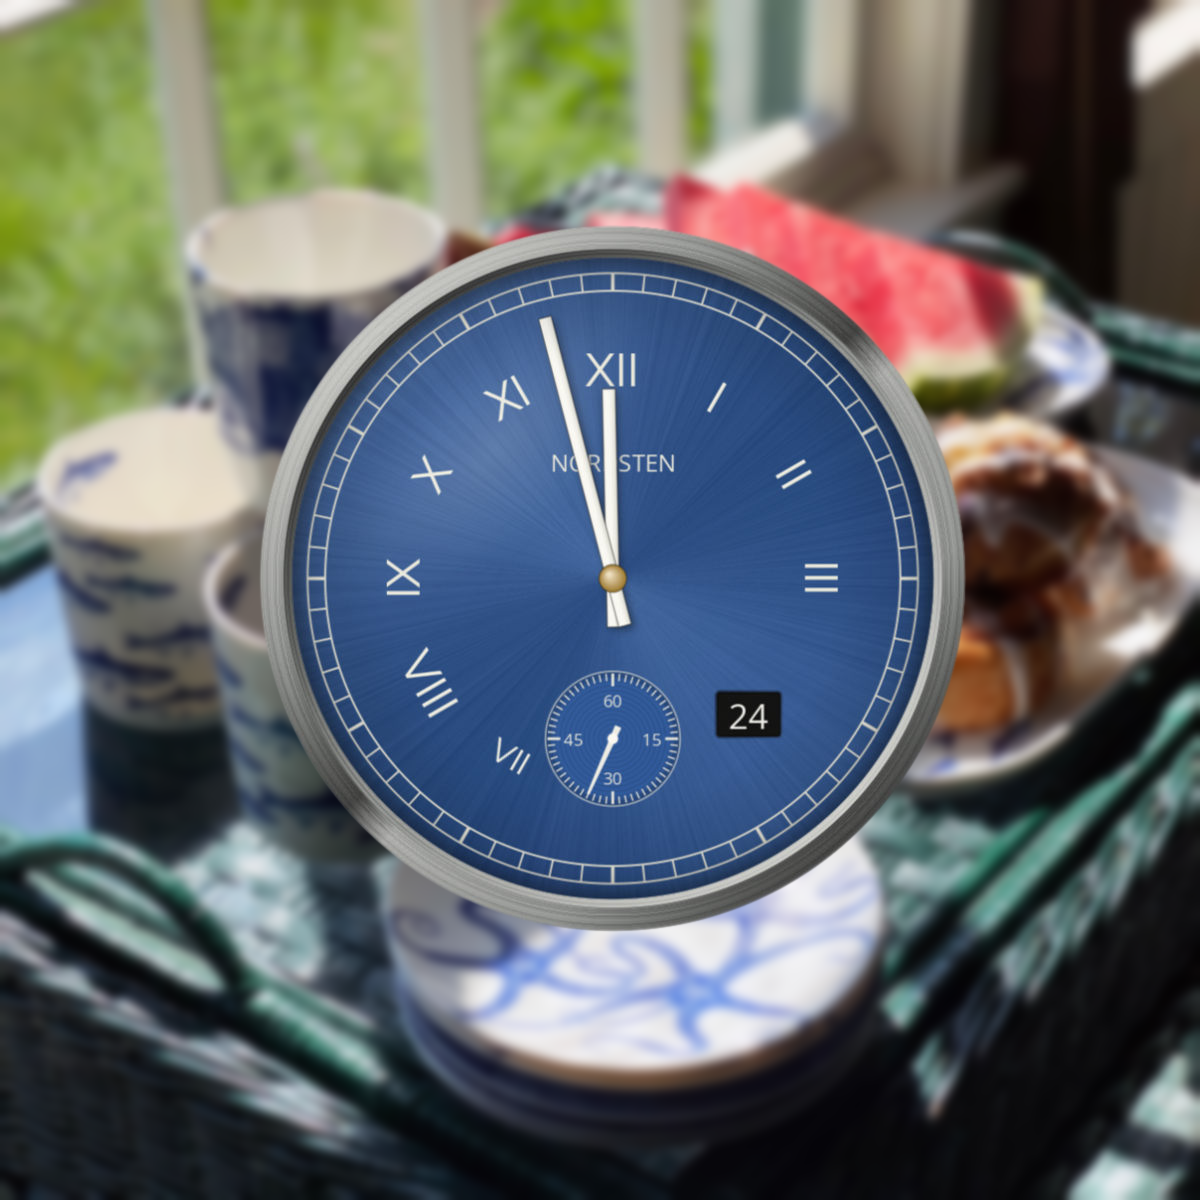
11:57:34
